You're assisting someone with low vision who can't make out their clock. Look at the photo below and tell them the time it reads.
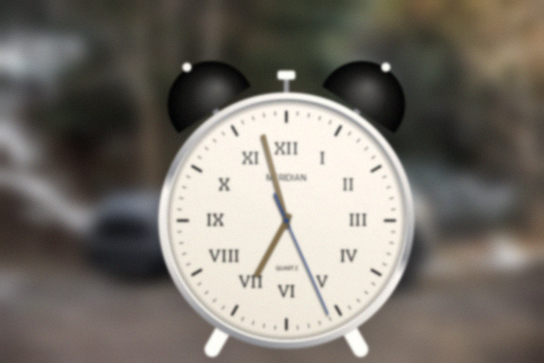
6:57:26
